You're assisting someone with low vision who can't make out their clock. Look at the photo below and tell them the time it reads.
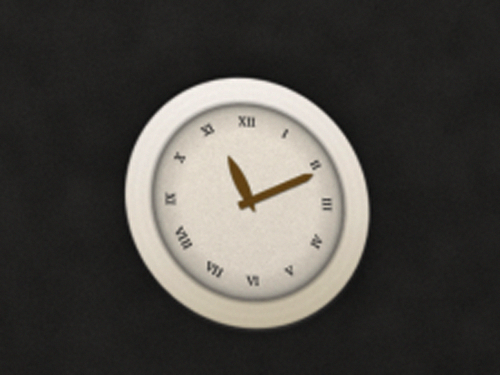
11:11
